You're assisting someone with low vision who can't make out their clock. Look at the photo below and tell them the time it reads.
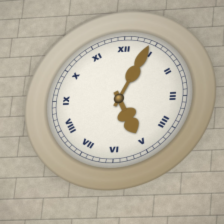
5:04
